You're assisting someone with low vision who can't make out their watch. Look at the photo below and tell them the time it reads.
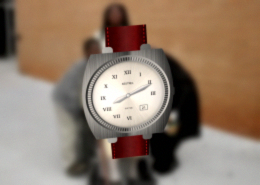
8:11
